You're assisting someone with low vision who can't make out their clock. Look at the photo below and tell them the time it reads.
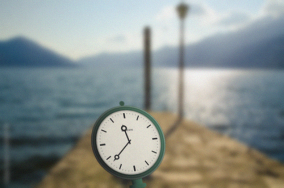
11:38
